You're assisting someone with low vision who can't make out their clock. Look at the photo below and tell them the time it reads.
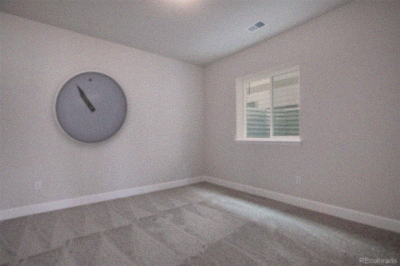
10:55
